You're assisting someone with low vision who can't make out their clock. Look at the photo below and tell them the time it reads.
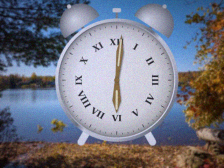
6:01
